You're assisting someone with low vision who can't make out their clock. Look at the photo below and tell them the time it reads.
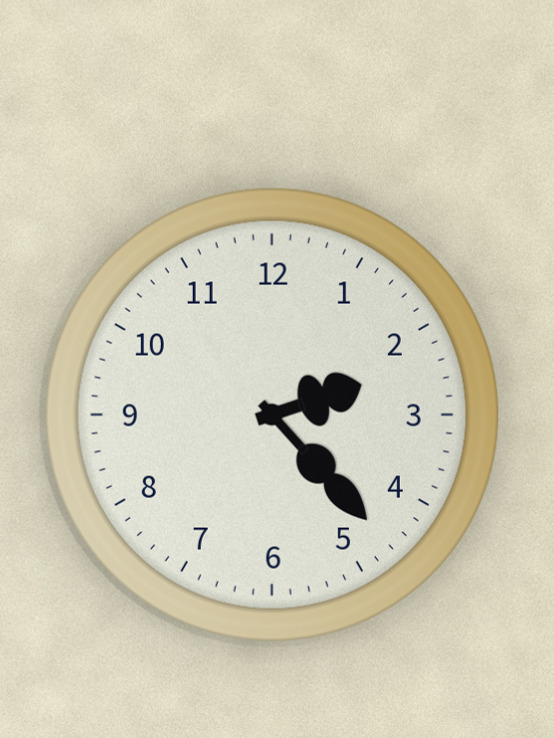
2:23
